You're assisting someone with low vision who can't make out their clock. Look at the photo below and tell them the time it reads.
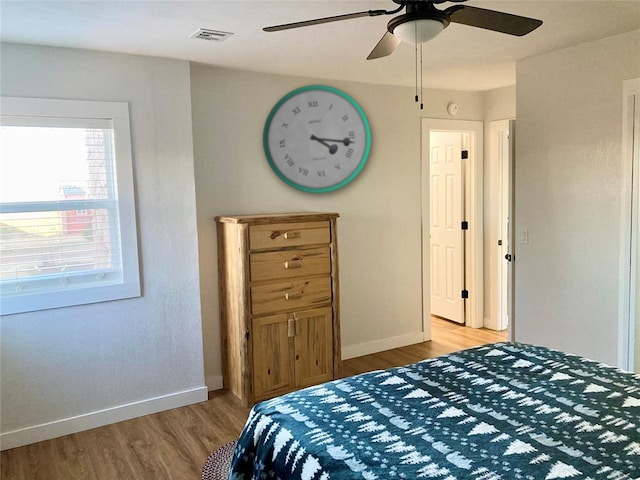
4:17
